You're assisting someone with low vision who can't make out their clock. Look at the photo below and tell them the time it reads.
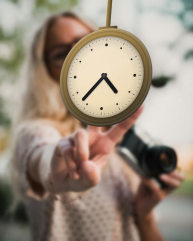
4:37
